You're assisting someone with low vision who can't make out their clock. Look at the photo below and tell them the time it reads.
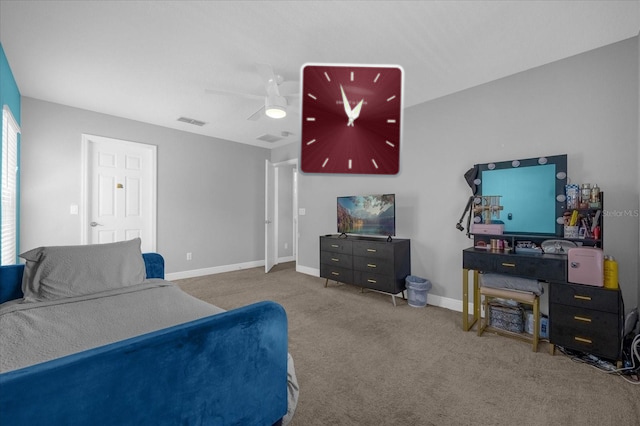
12:57
